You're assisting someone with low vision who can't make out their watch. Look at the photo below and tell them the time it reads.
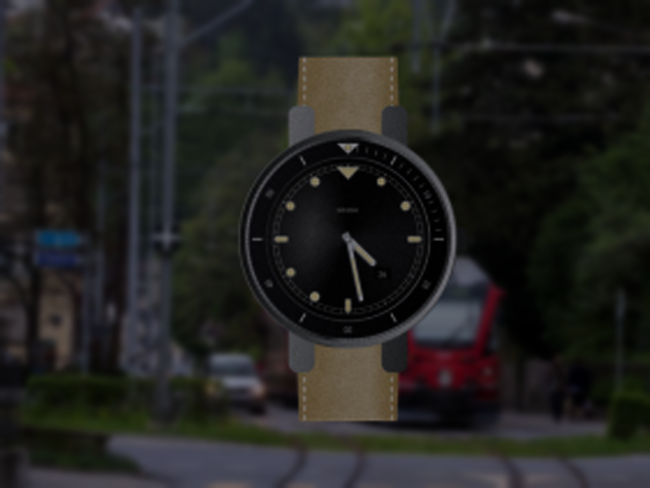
4:28
